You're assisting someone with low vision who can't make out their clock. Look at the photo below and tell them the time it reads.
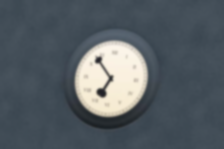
6:53
